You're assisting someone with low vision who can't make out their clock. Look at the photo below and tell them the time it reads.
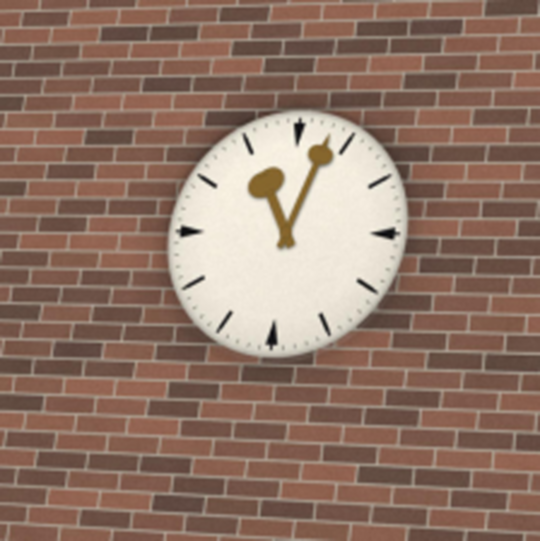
11:03
